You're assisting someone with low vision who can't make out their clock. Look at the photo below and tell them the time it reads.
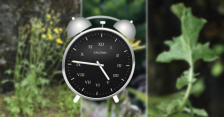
4:46
